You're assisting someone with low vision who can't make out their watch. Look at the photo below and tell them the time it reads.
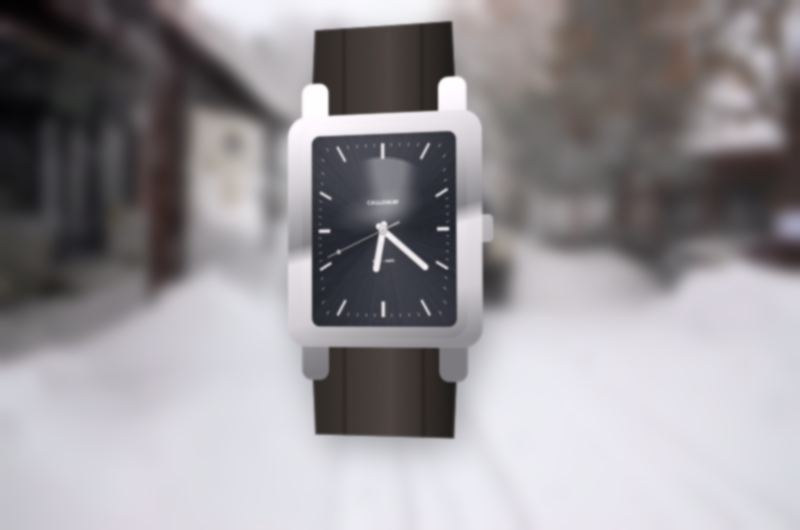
6:21:41
